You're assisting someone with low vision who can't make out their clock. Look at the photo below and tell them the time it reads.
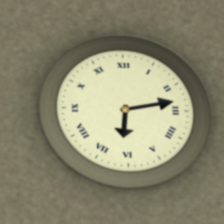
6:13
